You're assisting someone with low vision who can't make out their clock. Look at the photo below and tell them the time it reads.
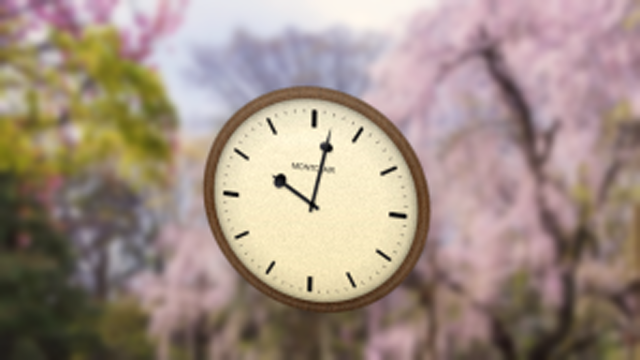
10:02
